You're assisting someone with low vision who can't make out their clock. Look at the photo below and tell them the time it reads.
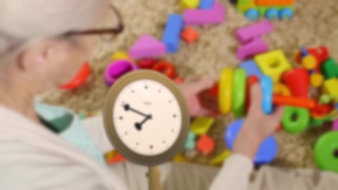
7:49
